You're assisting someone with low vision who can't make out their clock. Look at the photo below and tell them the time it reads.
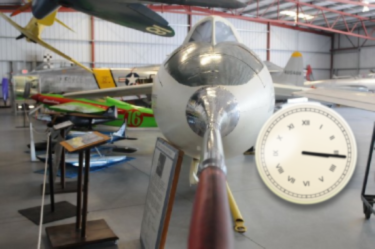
3:16
